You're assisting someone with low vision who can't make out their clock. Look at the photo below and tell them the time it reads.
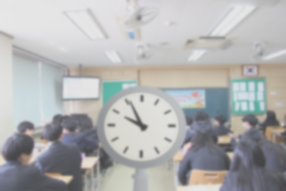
9:56
